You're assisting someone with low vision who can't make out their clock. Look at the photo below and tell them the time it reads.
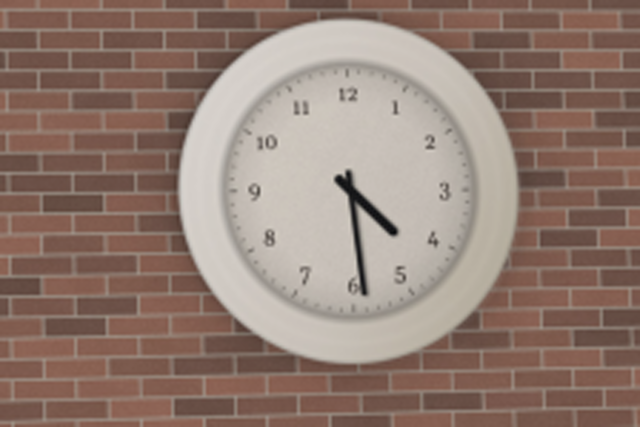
4:29
